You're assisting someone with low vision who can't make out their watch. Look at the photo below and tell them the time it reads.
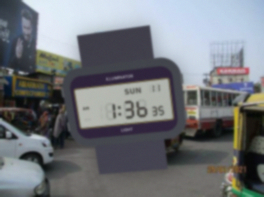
1:36
